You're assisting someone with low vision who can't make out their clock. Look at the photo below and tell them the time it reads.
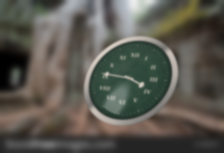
3:46
